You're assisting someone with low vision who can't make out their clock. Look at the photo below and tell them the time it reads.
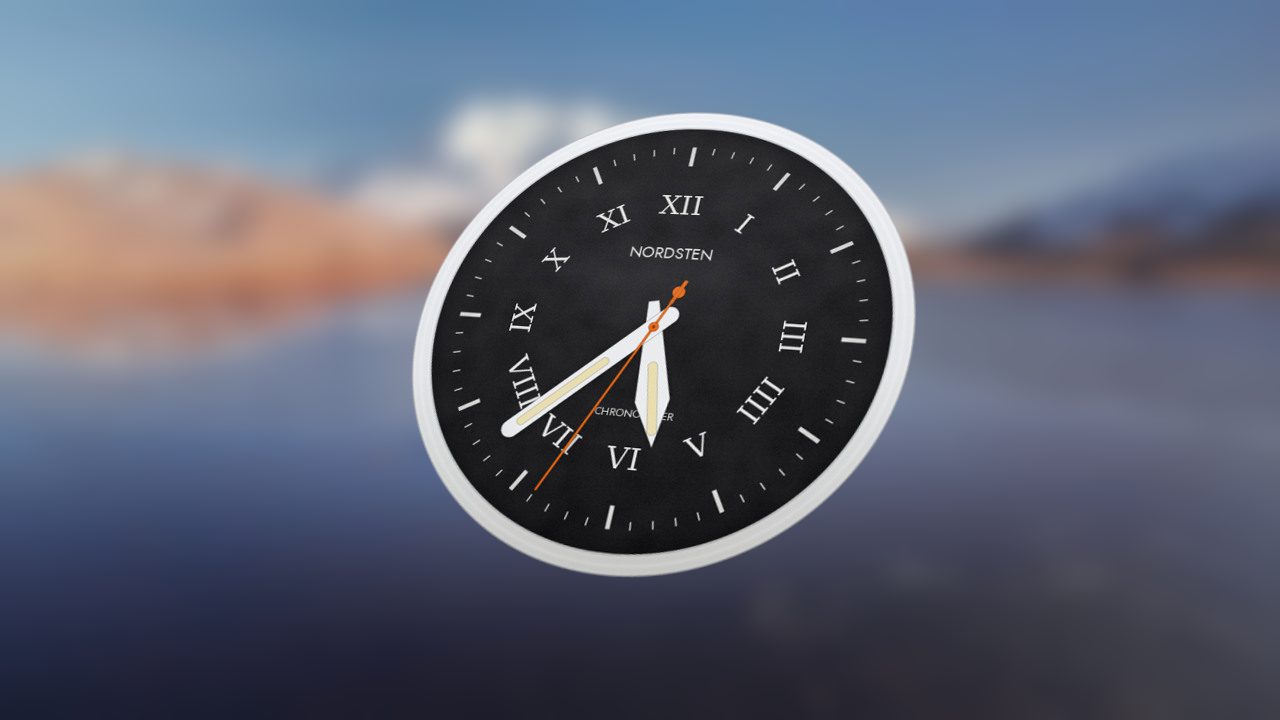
5:37:34
